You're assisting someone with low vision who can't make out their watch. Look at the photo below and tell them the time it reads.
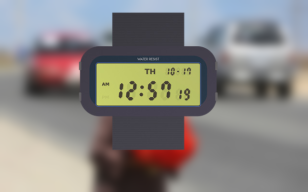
12:57:19
